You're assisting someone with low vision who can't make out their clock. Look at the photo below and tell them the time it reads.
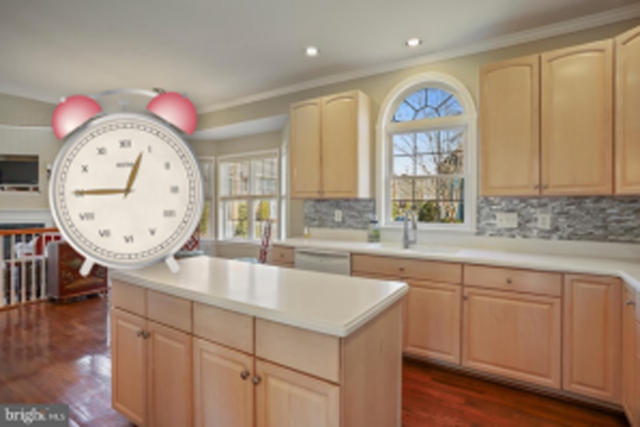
12:45
